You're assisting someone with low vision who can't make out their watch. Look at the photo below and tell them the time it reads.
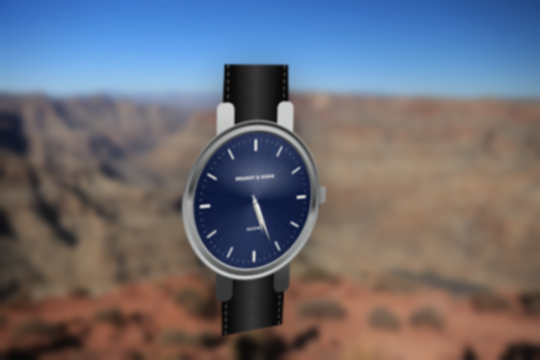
5:26
